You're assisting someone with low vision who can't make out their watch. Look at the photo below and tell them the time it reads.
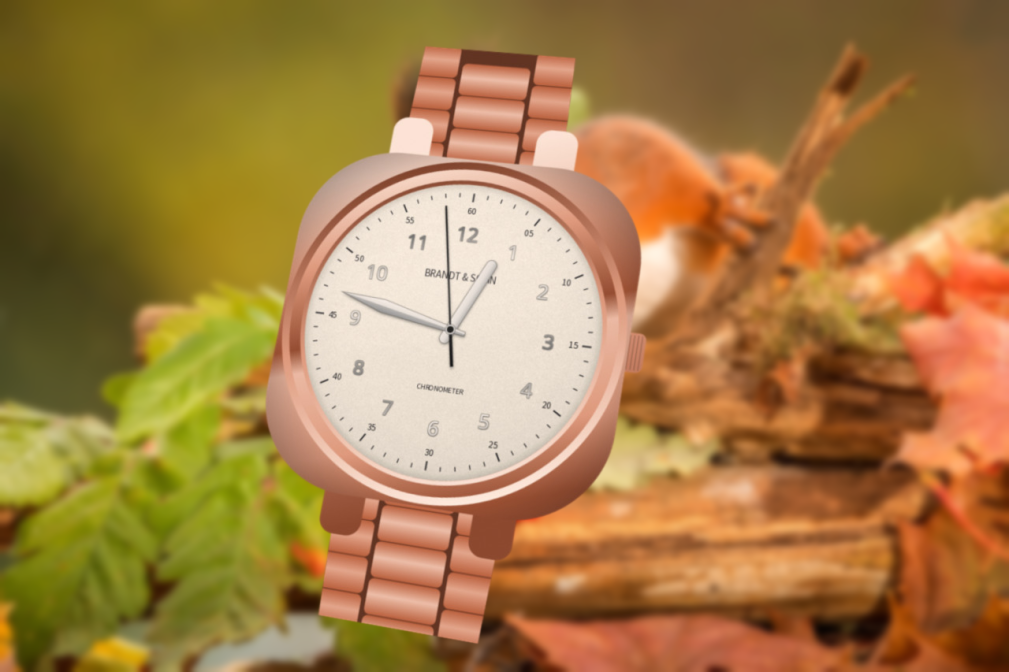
12:46:58
